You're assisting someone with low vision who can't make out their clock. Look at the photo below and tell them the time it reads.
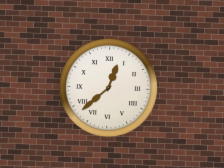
12:38
